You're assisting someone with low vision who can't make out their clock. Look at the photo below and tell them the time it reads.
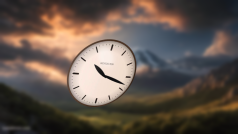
10:18
